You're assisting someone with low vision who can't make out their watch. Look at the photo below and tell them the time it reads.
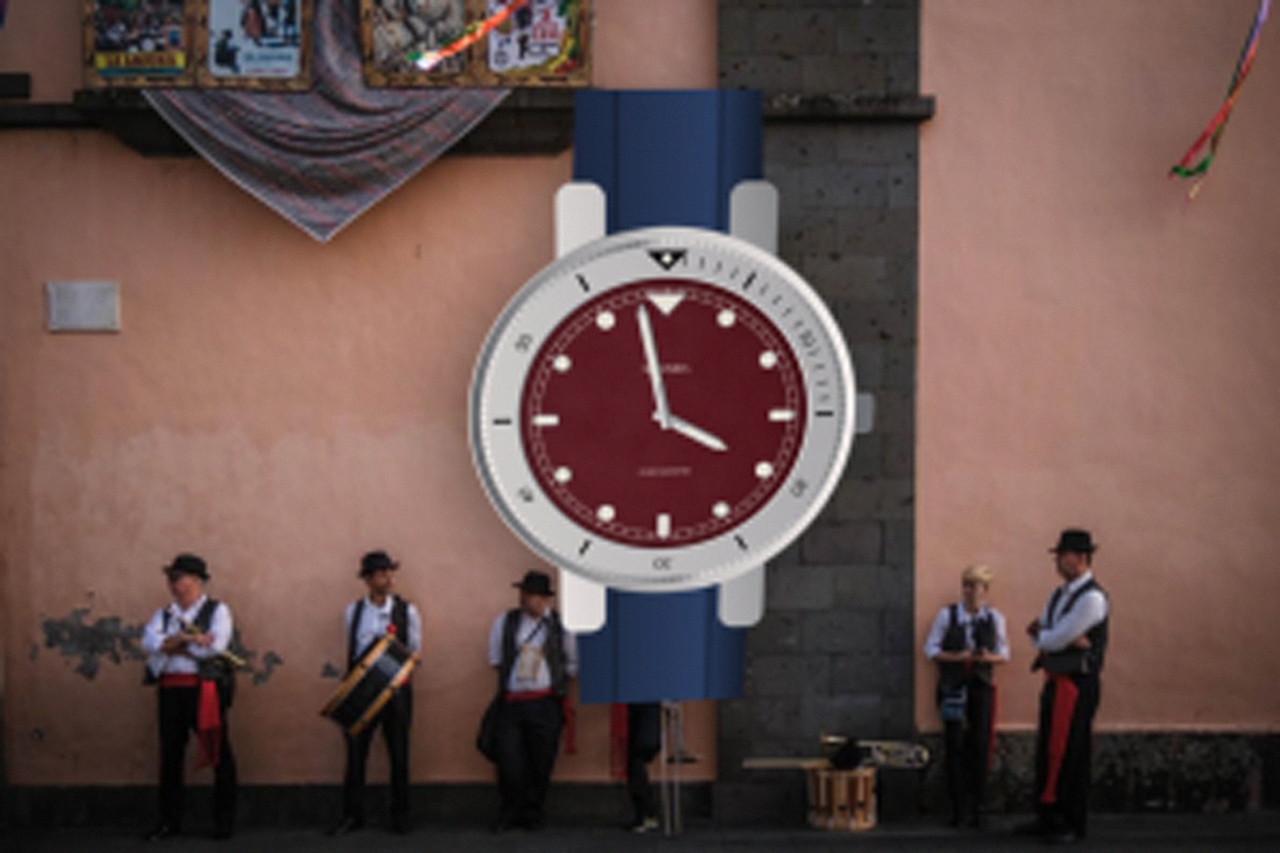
3:58
